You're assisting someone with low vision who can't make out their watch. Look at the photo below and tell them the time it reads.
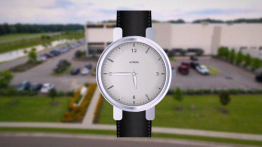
5:45
